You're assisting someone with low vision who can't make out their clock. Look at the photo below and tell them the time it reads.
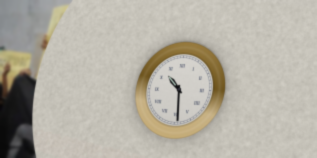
10:29
